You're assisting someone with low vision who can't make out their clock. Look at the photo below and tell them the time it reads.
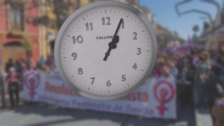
1:04
